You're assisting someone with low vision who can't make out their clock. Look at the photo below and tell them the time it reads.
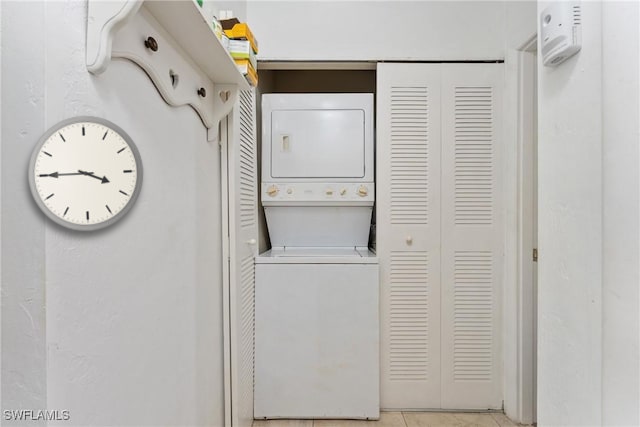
3:45
